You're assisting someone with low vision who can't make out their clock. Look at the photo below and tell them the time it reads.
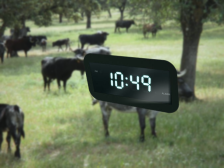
10:49
